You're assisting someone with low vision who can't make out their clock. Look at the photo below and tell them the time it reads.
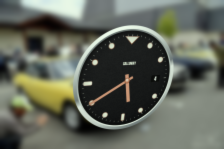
5:40
